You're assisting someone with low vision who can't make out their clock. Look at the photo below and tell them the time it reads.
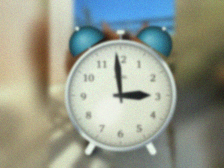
2:59
